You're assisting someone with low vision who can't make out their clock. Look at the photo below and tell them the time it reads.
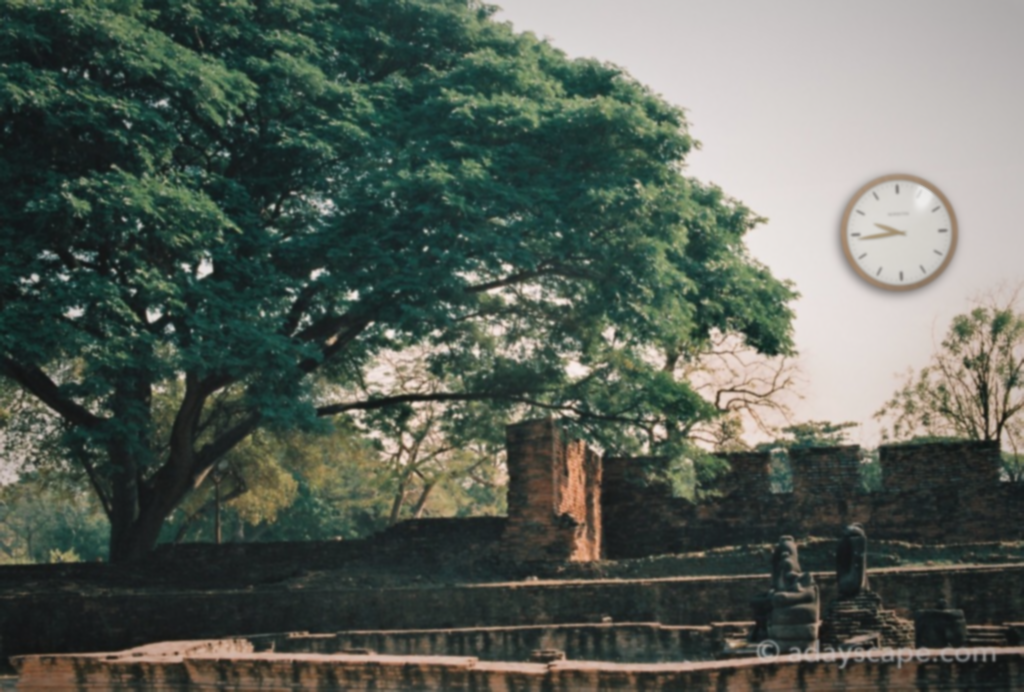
9:44
